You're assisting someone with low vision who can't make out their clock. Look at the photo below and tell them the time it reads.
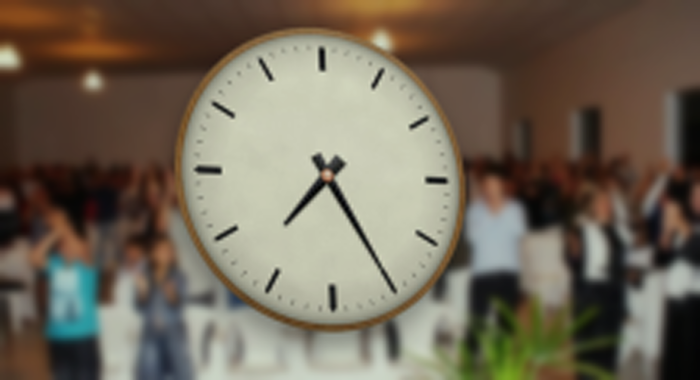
7:25
